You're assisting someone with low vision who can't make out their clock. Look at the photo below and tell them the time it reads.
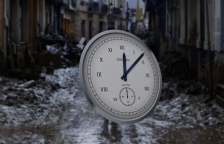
12:08
